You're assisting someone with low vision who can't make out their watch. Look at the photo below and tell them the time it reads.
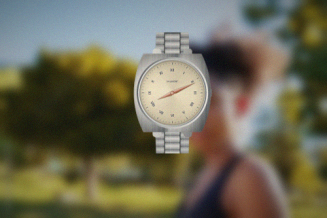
8:11
